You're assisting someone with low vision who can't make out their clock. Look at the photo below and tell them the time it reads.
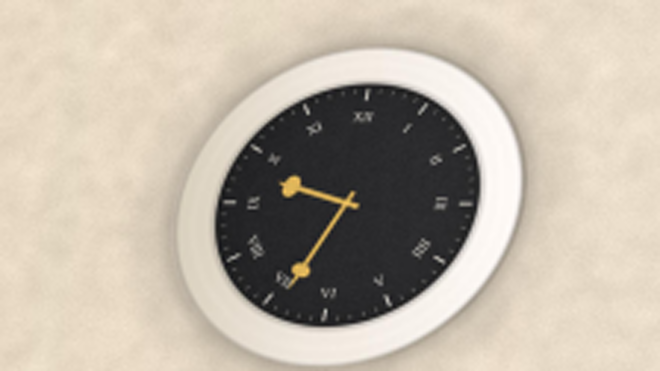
9:34
